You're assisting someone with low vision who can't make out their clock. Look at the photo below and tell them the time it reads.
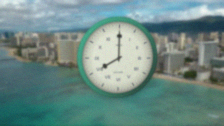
8:00
